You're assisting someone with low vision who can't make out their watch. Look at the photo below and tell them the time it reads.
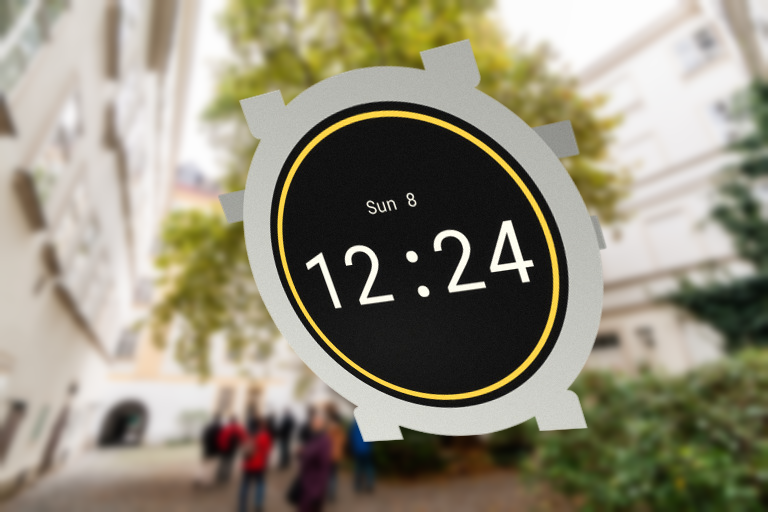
12:24
